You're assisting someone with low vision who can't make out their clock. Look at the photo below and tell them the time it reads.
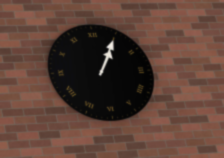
1:05
